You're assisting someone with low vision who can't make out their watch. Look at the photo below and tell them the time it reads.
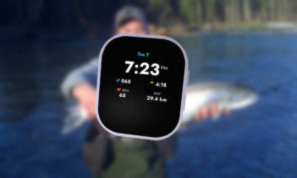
7:23
